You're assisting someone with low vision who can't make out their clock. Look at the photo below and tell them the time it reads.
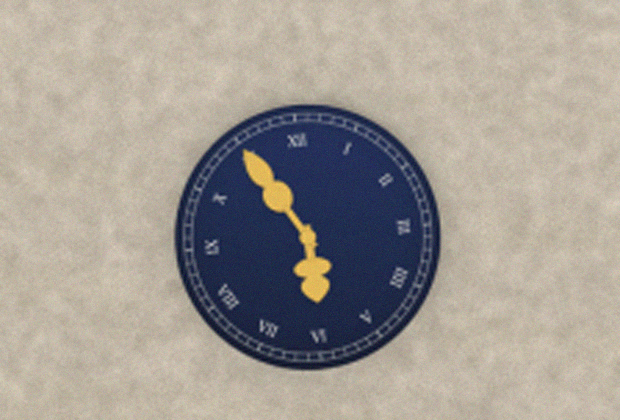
5:55
